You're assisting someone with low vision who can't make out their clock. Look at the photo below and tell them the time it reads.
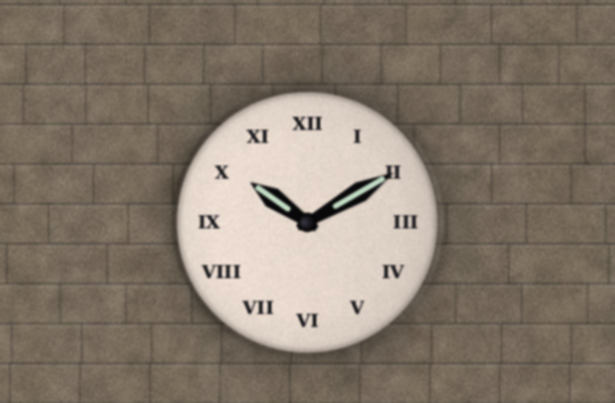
10:10
